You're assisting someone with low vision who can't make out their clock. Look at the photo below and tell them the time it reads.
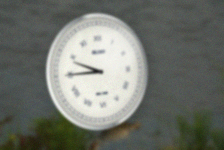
9:45
